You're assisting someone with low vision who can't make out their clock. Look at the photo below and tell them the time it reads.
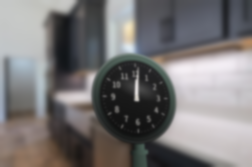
12:01
